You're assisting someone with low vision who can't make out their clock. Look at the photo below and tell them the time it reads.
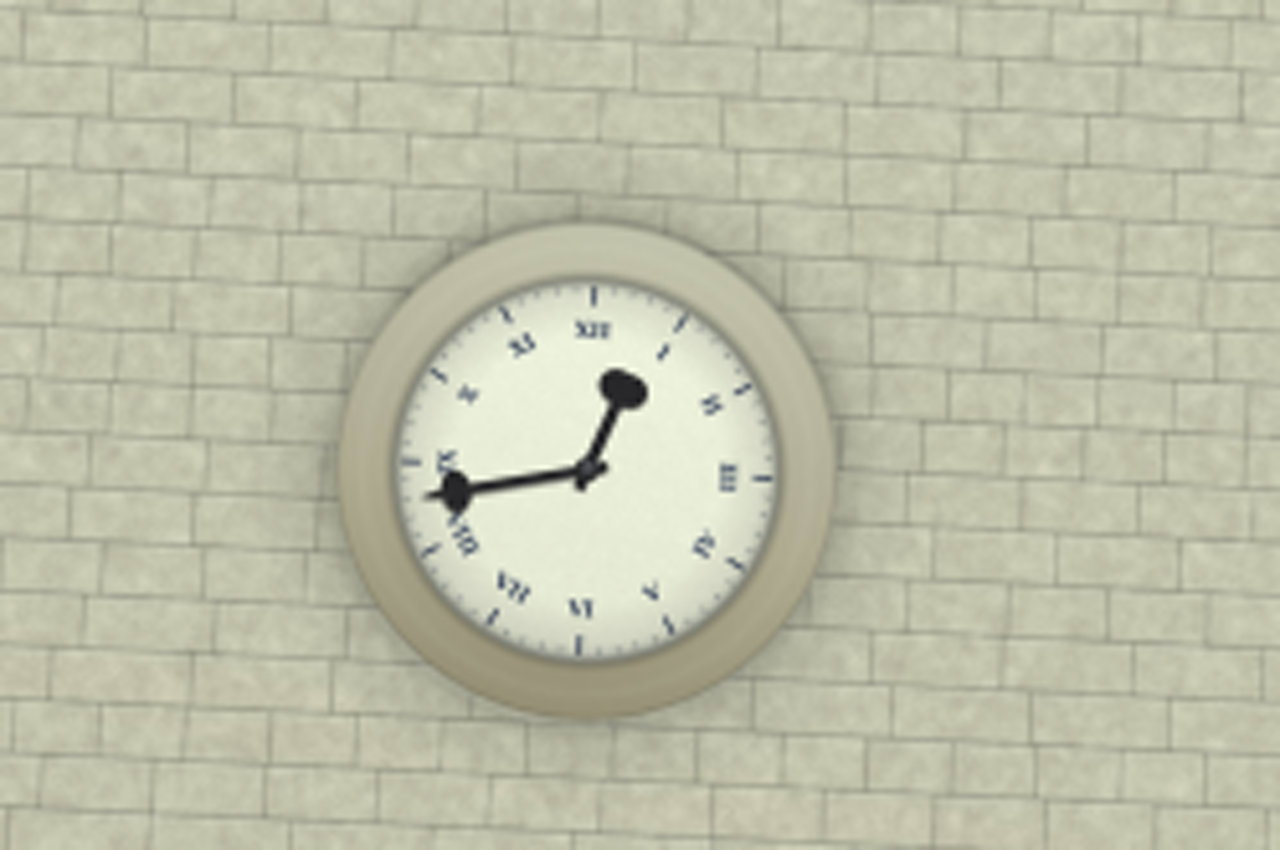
12:43
